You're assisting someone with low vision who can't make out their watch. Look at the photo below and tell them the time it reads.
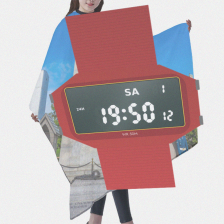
19:50:12
